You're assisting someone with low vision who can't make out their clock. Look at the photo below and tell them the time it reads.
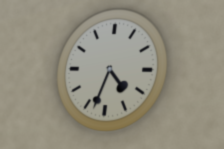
4:33
